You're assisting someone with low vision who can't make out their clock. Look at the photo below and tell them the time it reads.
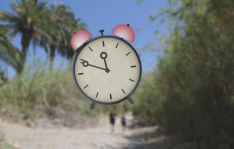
11:49
